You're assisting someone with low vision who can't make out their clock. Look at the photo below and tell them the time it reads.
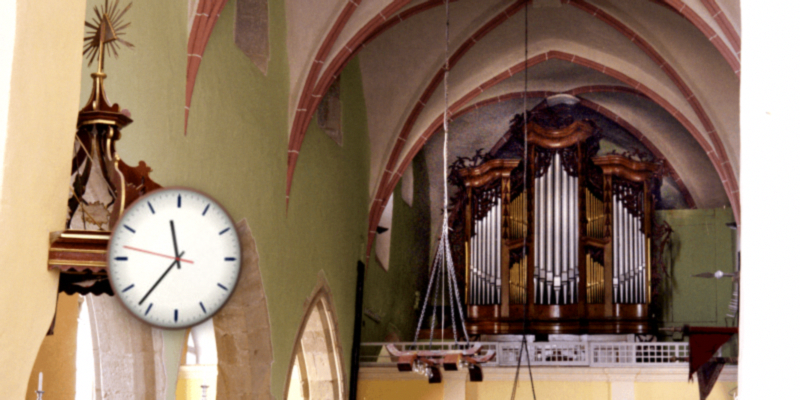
11:36:47
